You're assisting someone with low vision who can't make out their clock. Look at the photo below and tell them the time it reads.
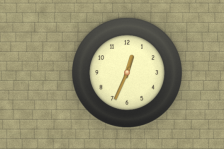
12:34
